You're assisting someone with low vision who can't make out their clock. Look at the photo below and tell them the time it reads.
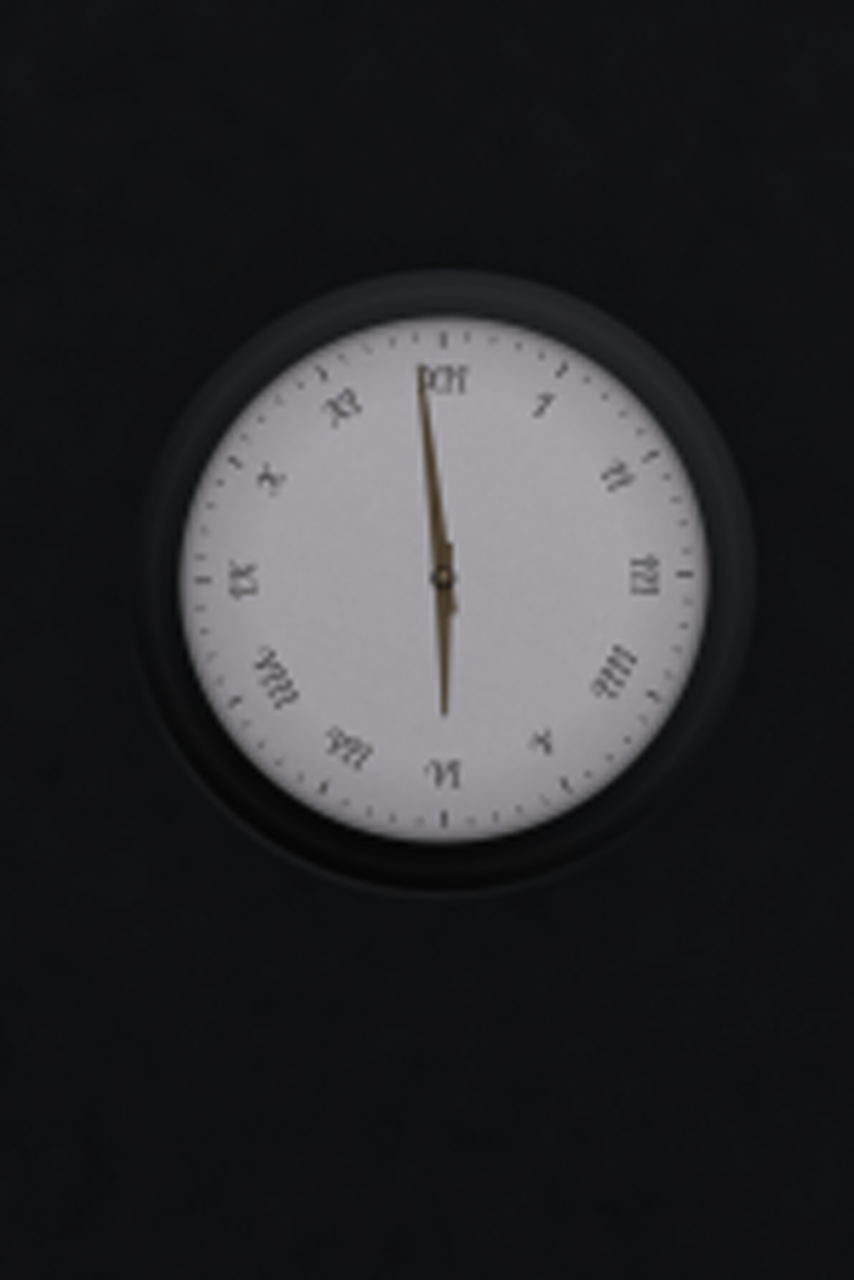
5:59
